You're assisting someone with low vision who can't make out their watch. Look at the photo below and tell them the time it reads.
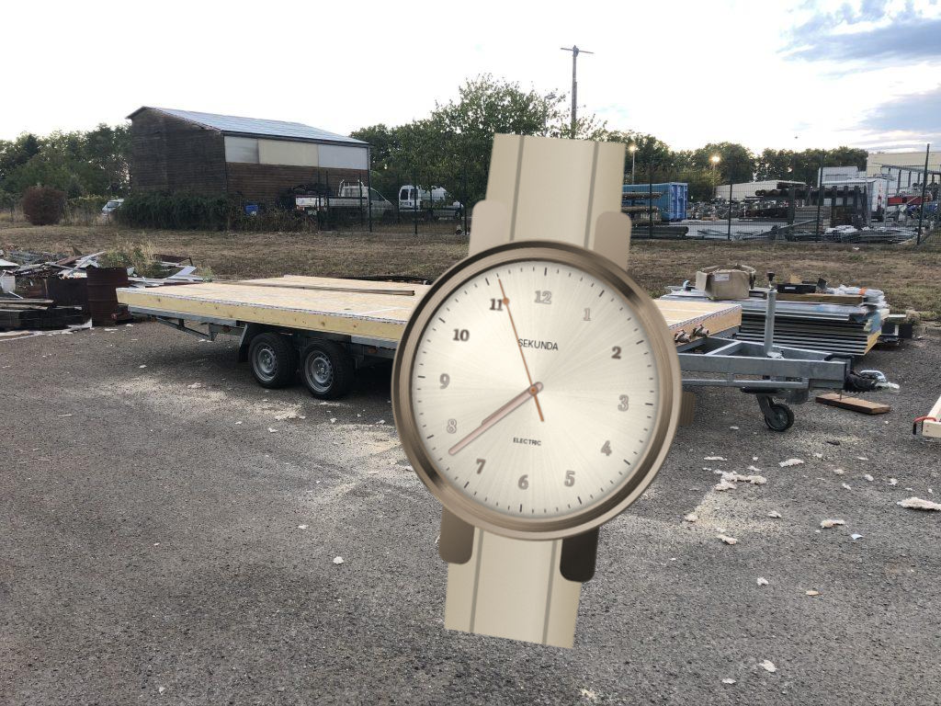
7:37:56
